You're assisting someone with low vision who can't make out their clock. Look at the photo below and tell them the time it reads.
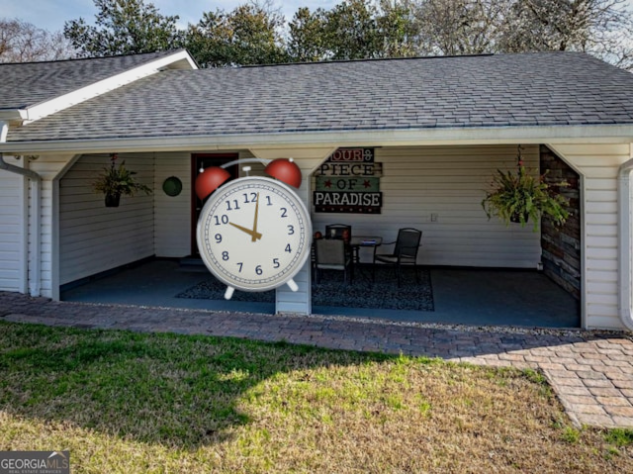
10:02
